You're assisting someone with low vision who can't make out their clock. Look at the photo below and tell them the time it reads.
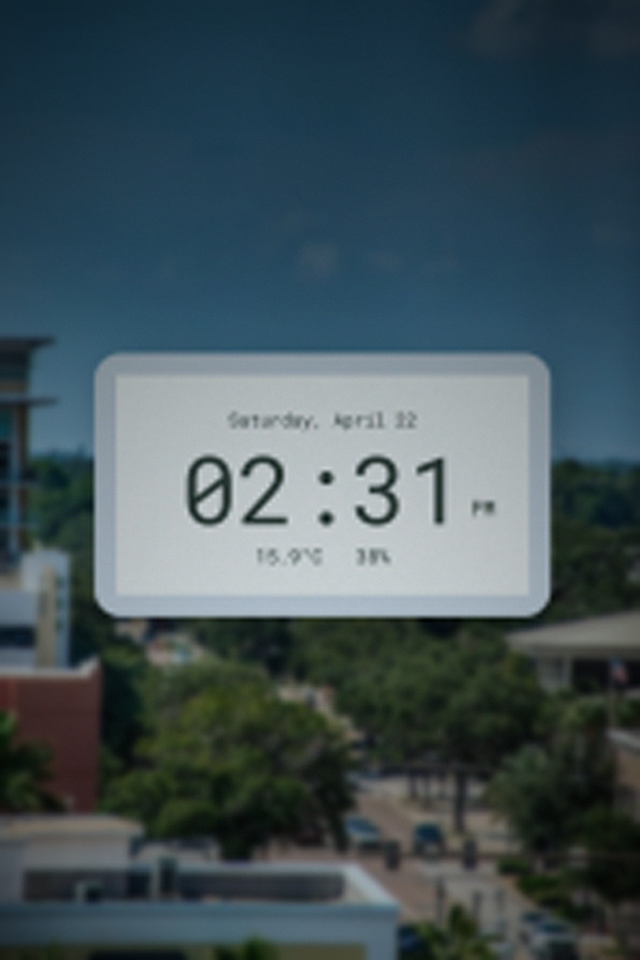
2:31
